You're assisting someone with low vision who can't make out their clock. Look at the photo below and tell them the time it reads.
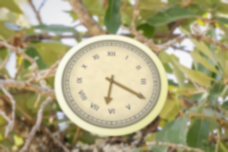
6:20
